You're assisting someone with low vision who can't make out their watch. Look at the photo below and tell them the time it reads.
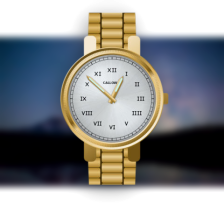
12:52
